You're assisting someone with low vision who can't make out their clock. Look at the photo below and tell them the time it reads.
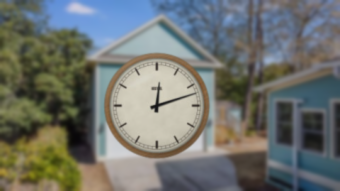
12:12
